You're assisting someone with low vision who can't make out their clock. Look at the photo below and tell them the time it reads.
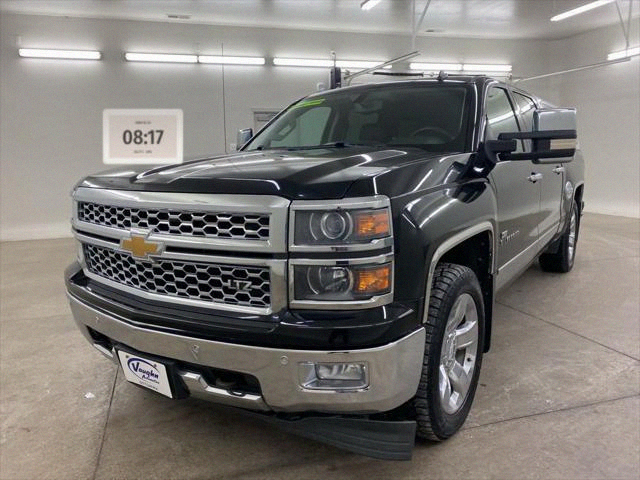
8:17
